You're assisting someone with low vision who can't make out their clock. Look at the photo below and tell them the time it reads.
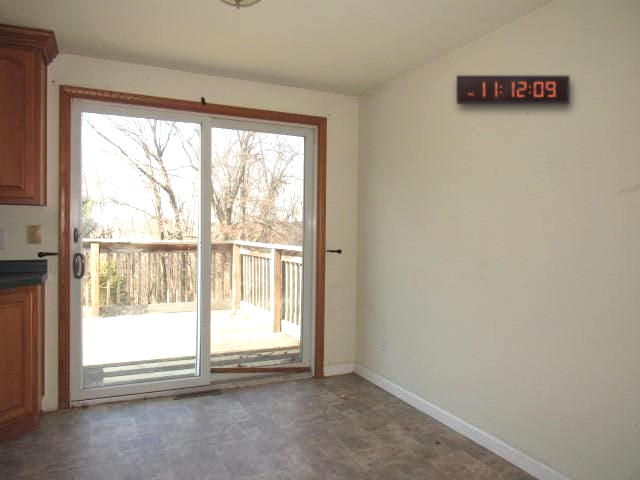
11:12:09
